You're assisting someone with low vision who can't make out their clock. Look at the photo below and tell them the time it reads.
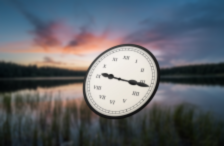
9:16
